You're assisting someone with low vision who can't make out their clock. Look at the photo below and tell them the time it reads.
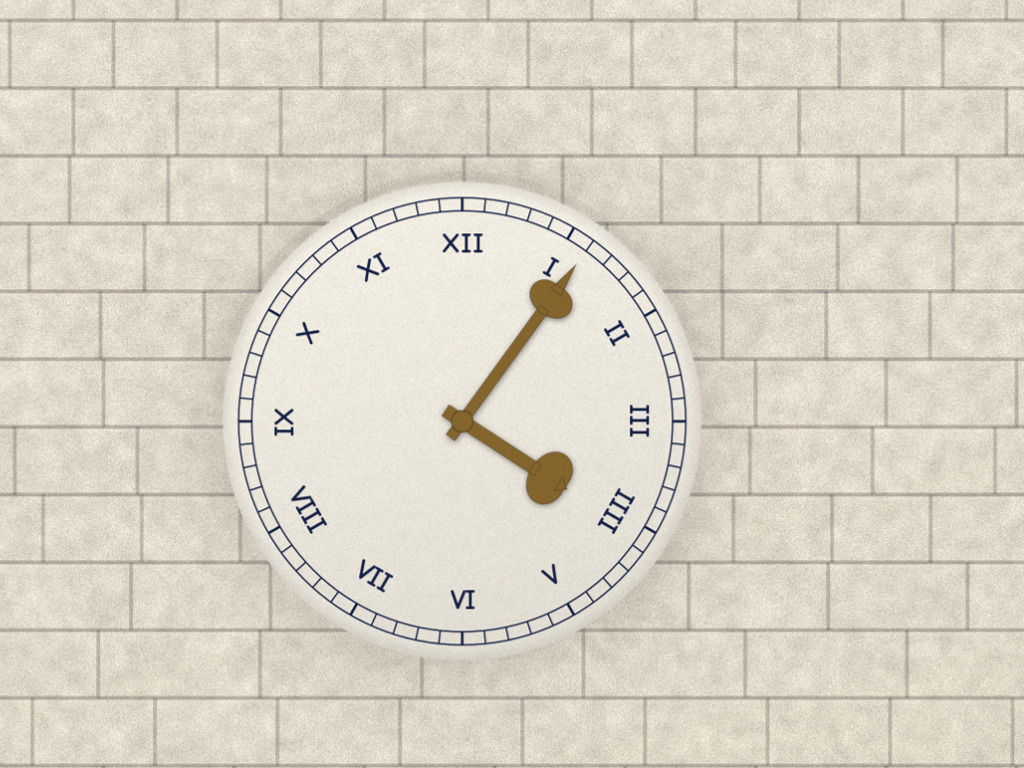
4:06
